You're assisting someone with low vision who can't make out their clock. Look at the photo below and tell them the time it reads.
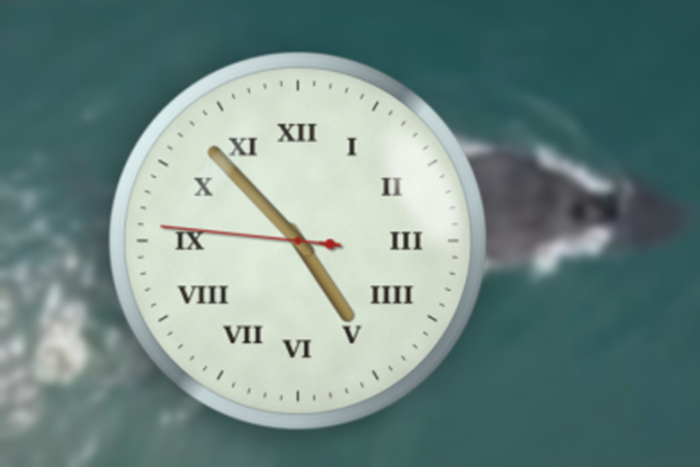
4:52:46
